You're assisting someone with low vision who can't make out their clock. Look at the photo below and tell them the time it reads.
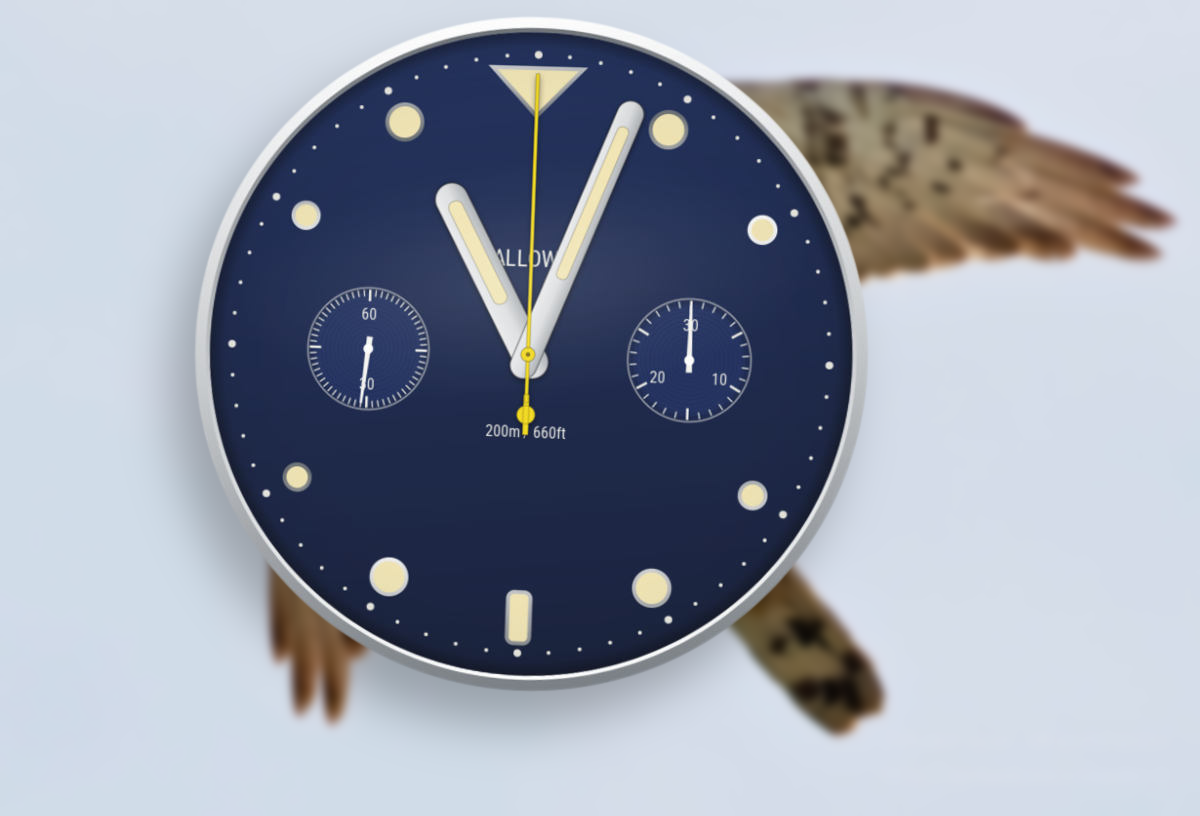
11:03:31
